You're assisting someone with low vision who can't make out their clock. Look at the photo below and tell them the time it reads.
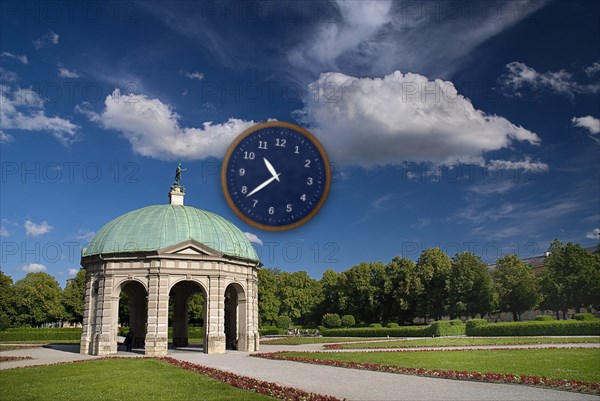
10:38
